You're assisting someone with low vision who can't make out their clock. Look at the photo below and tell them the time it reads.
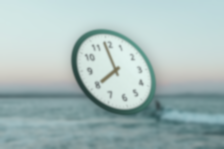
7:59
